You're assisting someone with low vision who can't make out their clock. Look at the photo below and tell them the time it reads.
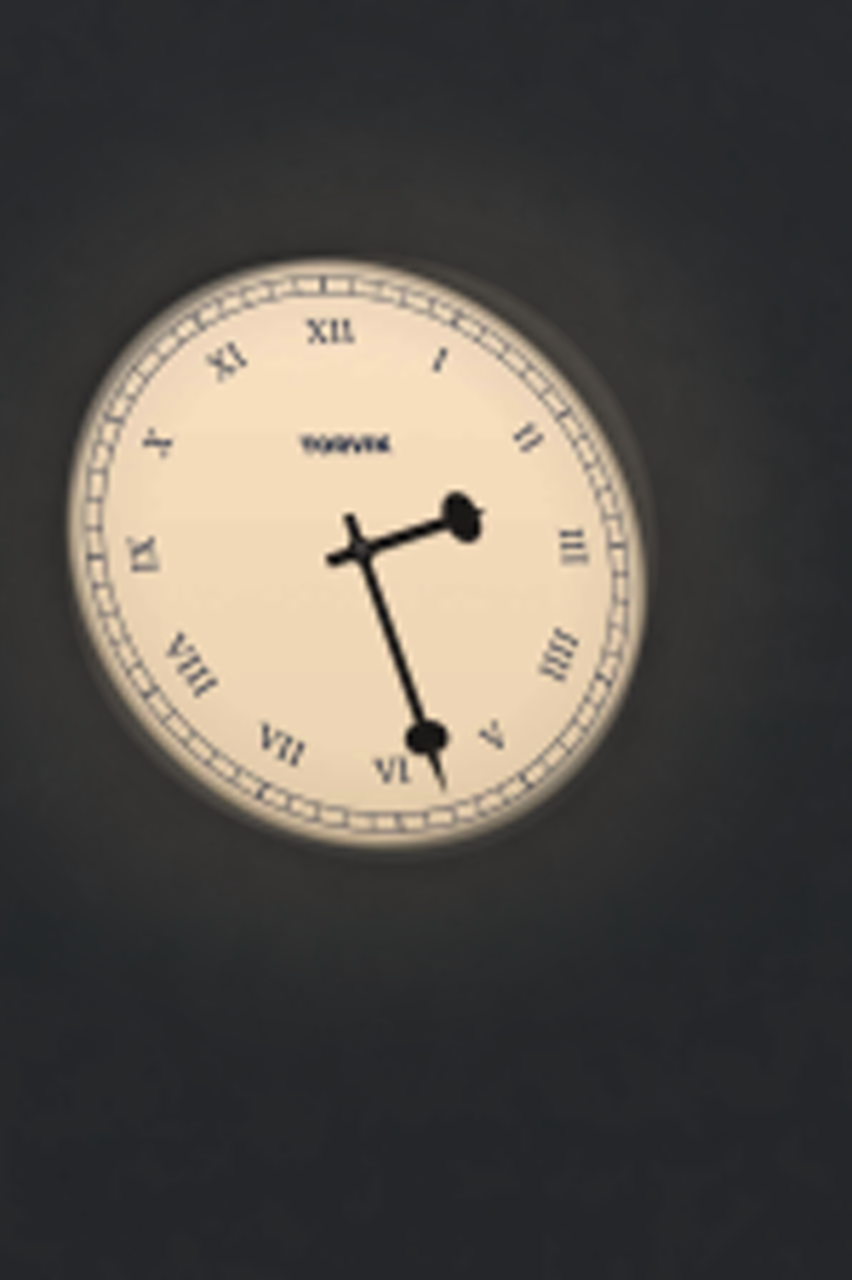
2:28
